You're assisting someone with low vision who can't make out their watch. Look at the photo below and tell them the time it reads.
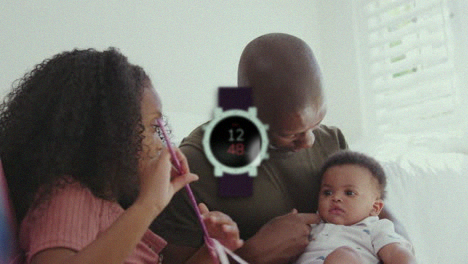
12:48
